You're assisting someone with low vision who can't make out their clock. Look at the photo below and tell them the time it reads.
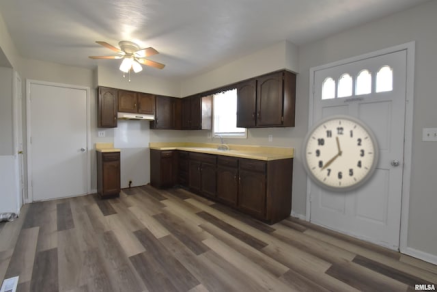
11:38
